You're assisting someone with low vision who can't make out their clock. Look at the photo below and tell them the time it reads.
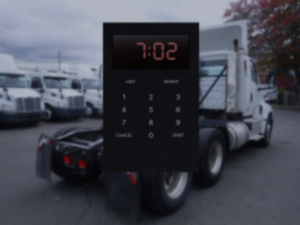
7:02
